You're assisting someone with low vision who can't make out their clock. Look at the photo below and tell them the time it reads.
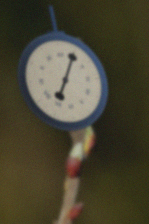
7:05
